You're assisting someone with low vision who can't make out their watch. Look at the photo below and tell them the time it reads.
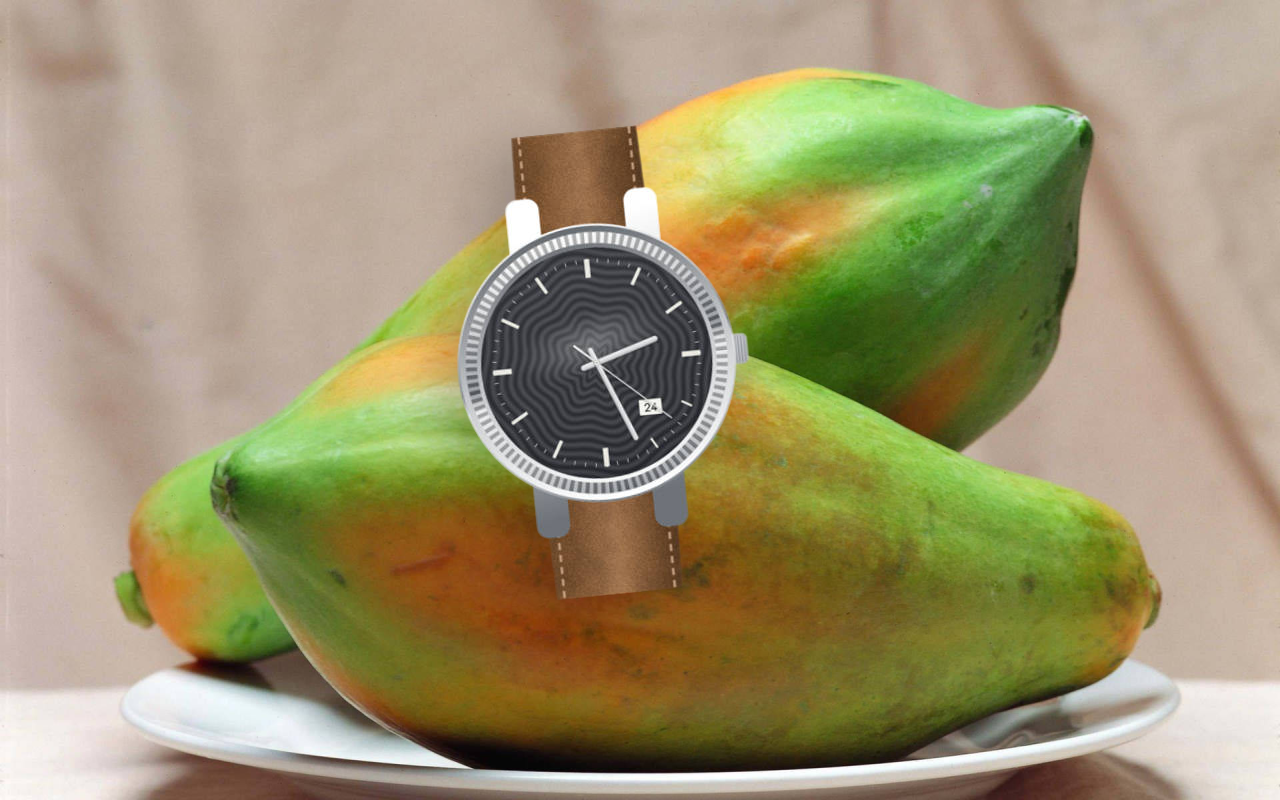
2:26:22
